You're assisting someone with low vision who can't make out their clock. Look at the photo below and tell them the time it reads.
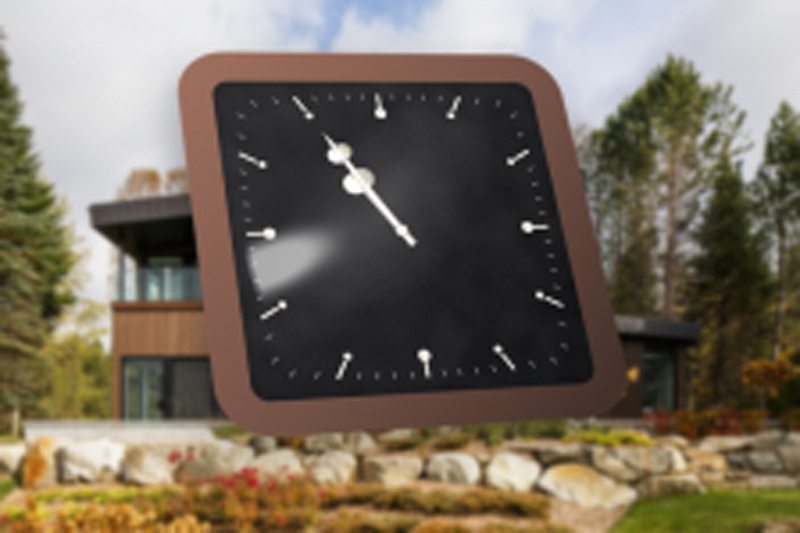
10:55
